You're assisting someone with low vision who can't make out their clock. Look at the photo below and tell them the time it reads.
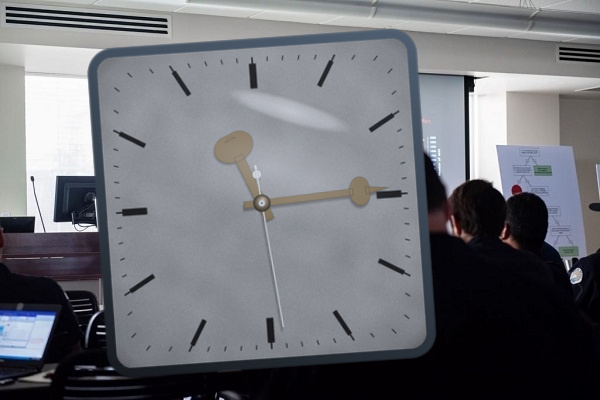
11:14:29
